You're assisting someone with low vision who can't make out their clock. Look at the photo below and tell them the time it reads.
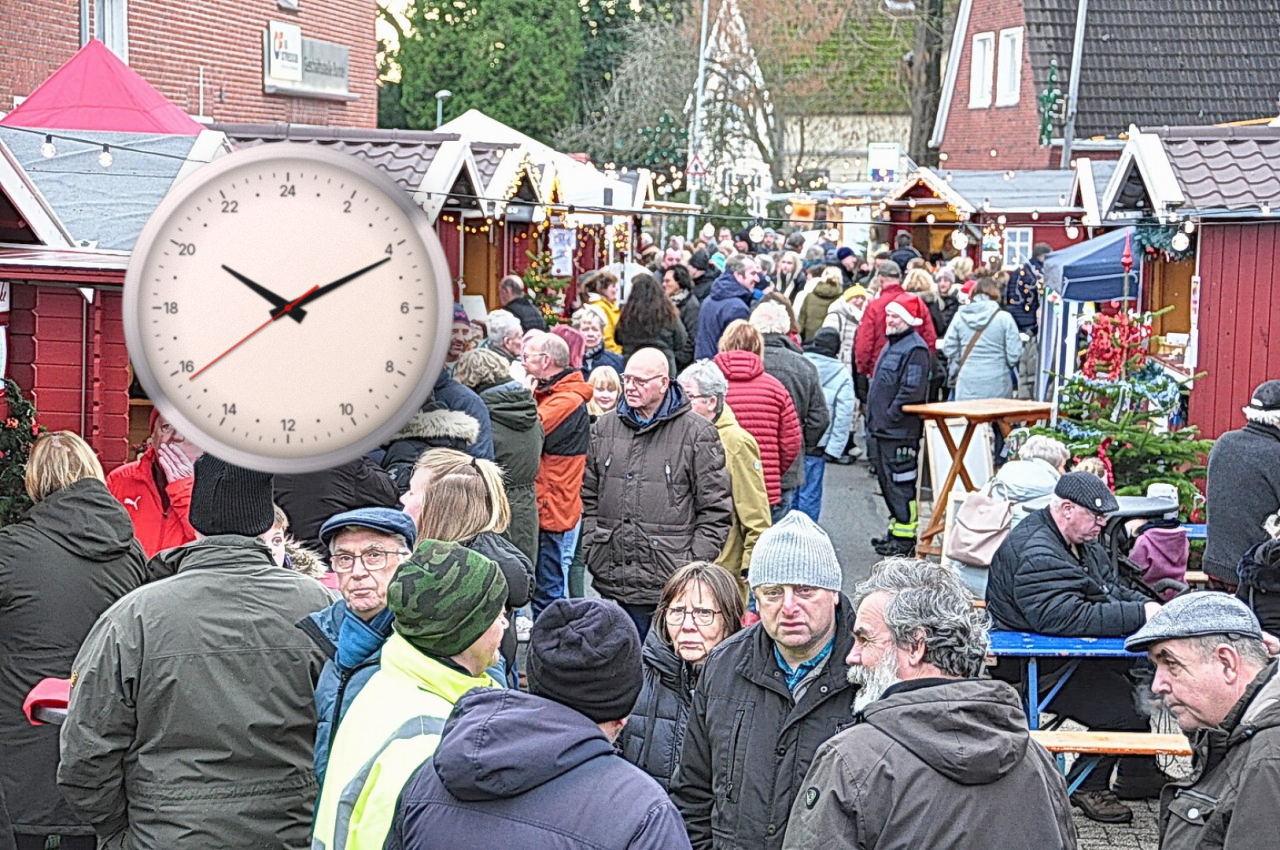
20:10:39
